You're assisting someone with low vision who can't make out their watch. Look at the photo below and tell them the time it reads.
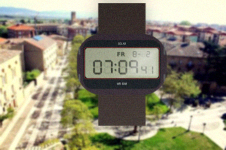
7:09:41
